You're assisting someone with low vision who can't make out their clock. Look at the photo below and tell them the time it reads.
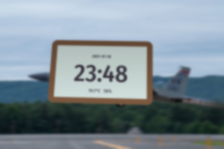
23:48
